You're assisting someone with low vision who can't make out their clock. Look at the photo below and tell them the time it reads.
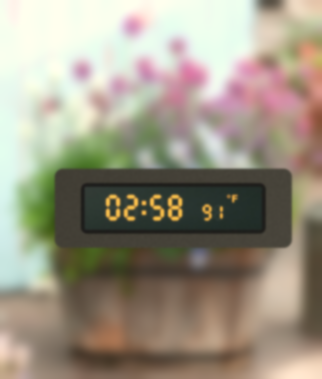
2:58
